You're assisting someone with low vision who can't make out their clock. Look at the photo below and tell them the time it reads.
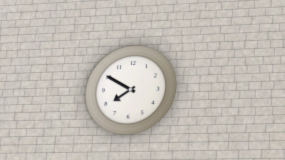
7:50
